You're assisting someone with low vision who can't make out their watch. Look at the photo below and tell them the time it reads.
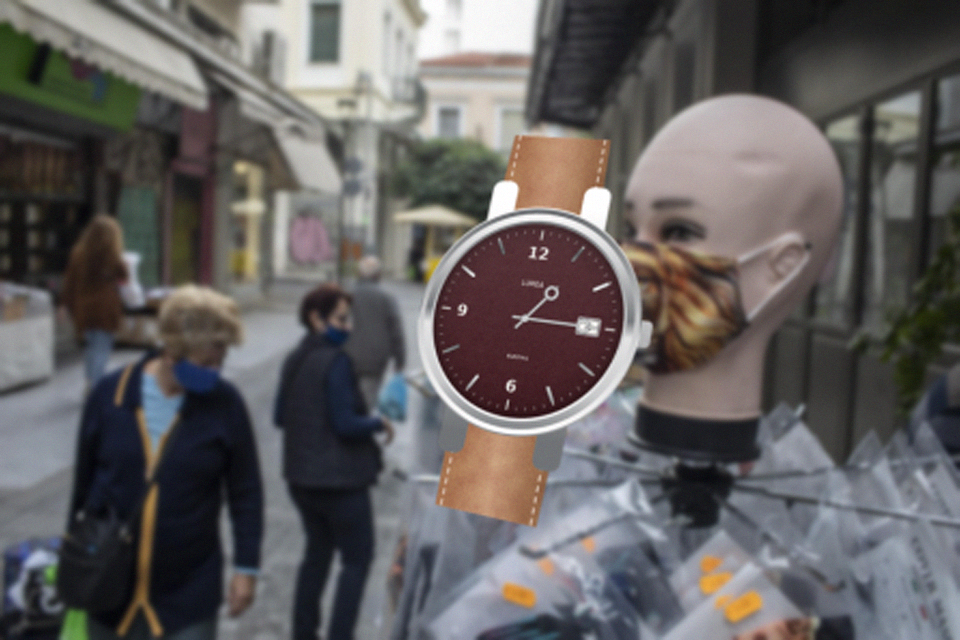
1:15
